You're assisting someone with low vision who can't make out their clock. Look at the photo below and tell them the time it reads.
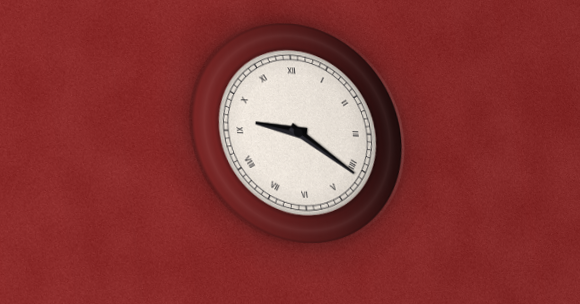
9:21
